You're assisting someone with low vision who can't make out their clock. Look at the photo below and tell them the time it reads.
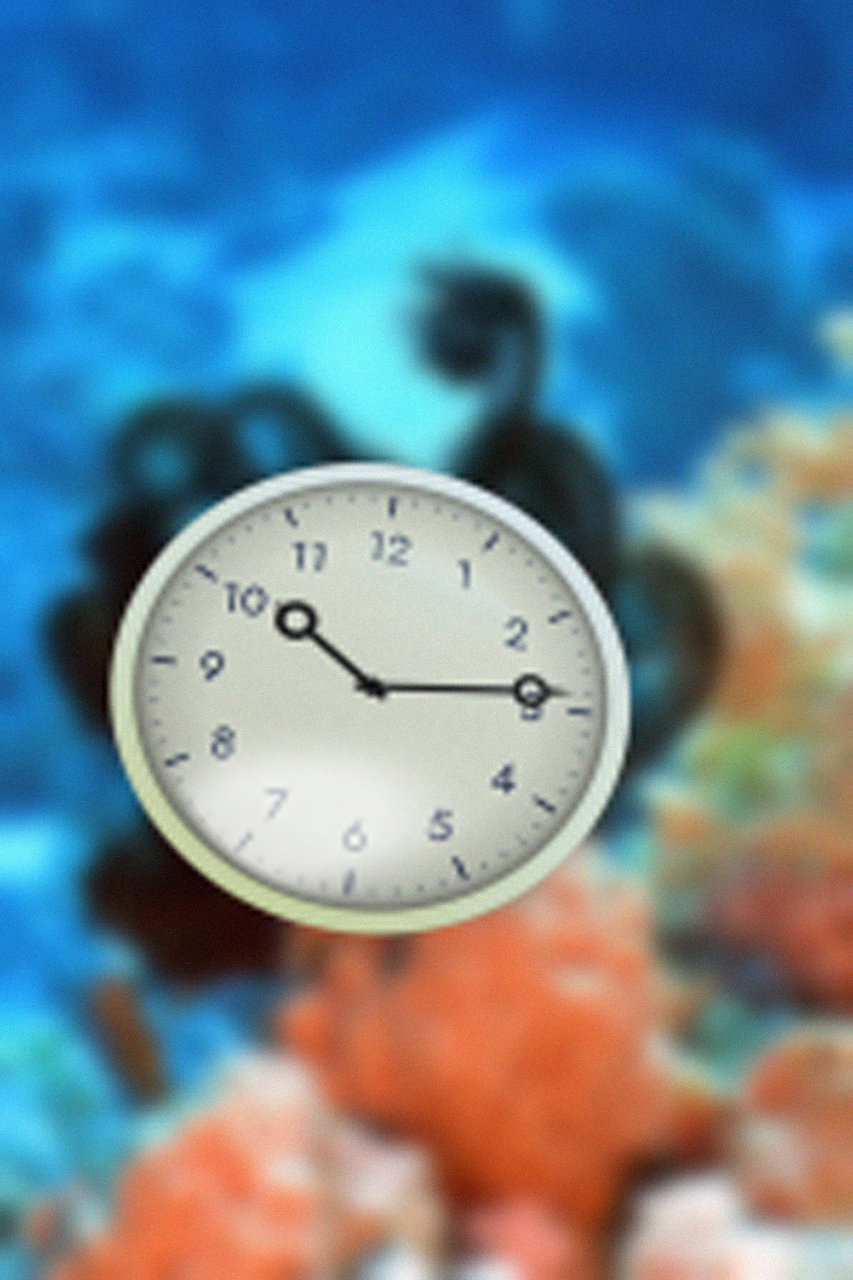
10:14
